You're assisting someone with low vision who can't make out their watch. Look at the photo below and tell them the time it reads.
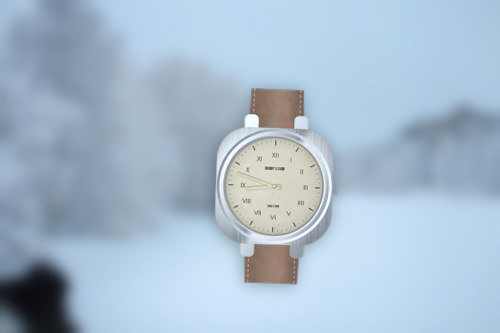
8:48
